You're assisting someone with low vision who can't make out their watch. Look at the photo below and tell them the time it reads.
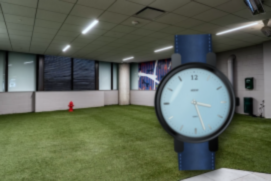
3:27
